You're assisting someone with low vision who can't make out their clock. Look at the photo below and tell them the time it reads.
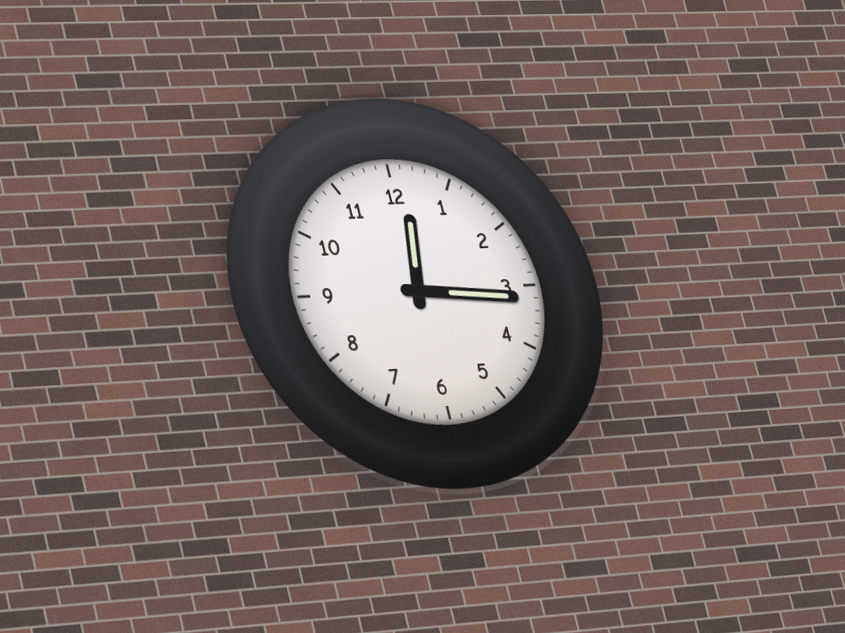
12:16
